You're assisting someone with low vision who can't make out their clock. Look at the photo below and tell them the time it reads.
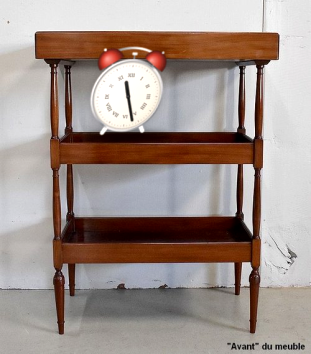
11:27
